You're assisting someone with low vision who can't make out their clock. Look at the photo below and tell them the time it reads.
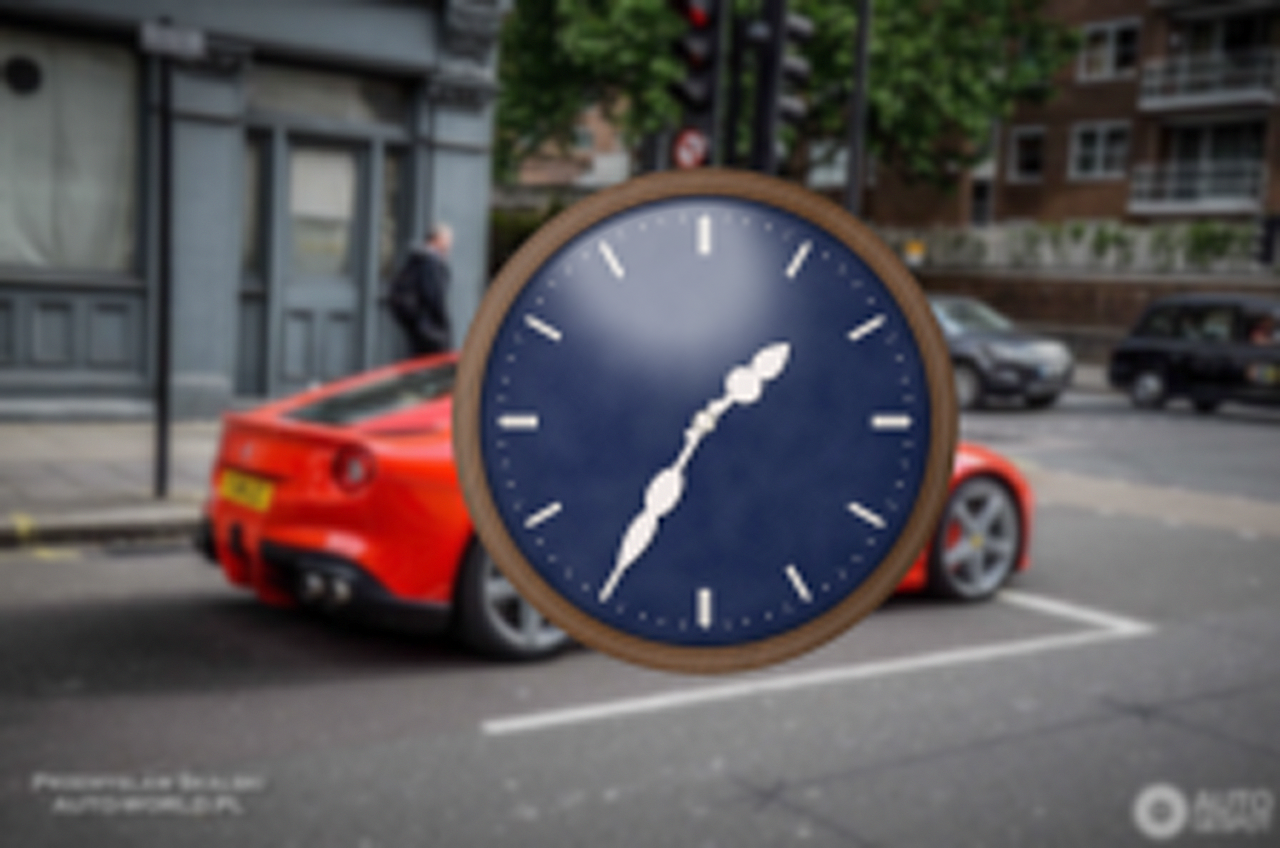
1:35
